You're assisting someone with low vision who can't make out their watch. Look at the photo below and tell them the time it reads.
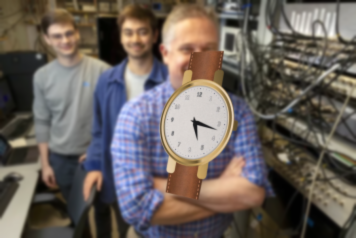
5:17
